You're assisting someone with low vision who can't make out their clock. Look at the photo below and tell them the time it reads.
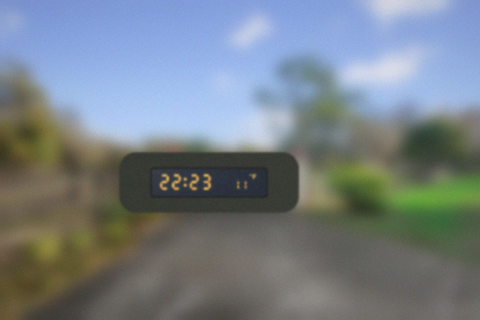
22:23
